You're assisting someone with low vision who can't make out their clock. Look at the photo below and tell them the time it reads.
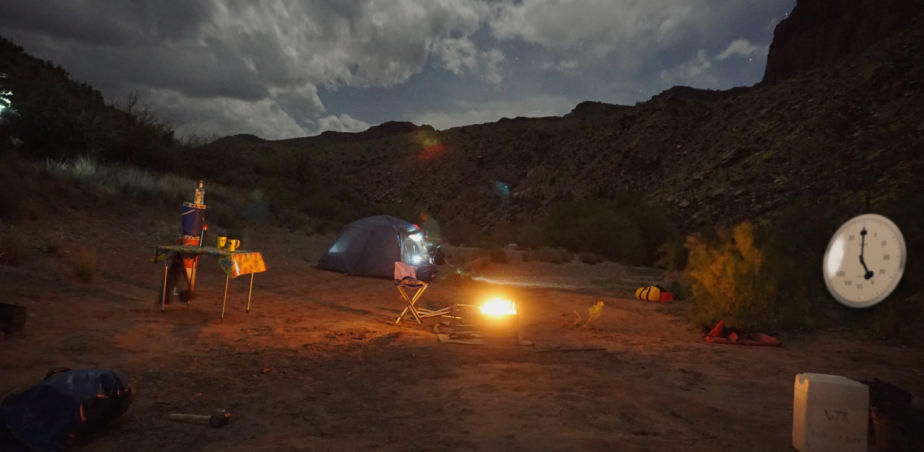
5:00
